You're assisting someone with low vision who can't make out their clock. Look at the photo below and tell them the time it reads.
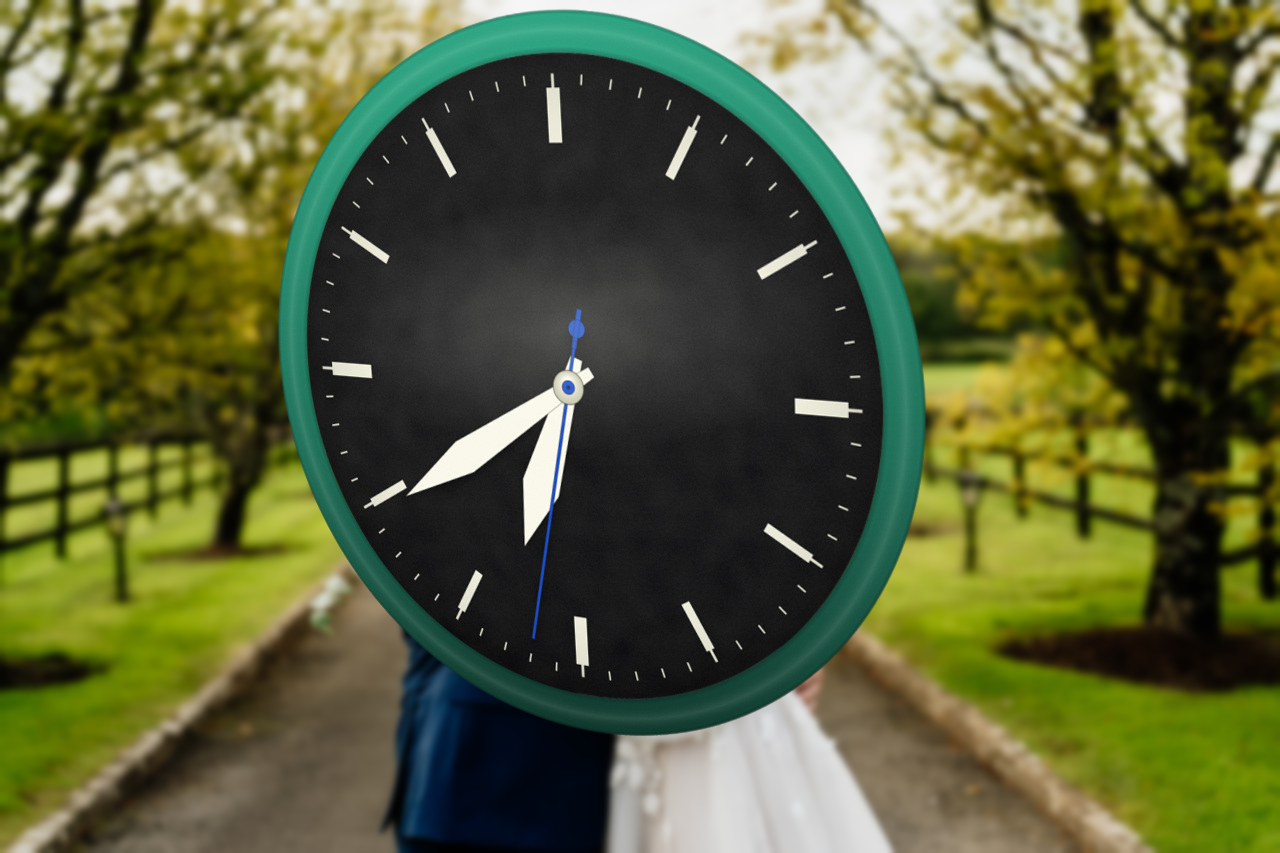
6:39:32
